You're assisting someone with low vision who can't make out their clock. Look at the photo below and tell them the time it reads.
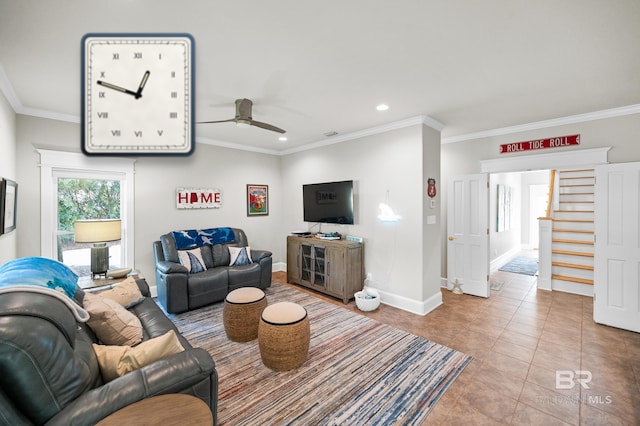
12:48
